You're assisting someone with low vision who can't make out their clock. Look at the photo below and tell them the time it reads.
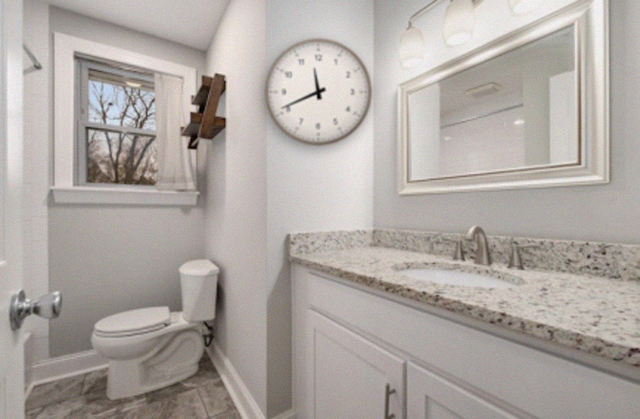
11:41
